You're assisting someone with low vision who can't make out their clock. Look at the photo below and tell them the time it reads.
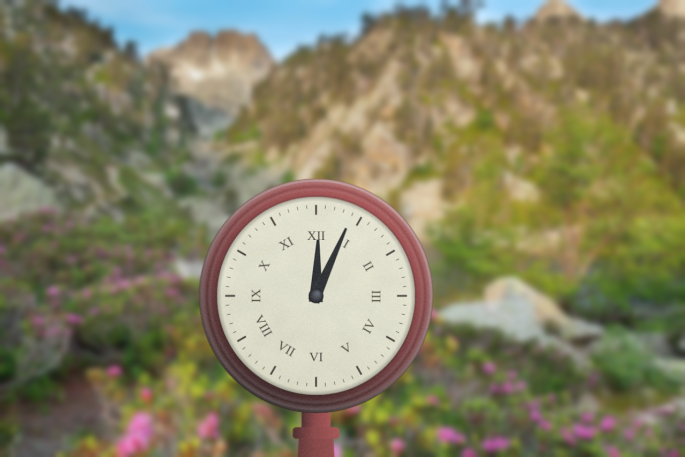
12:04
